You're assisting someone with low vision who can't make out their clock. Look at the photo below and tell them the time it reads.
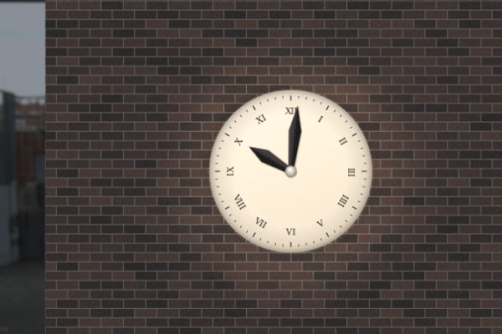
10:01
